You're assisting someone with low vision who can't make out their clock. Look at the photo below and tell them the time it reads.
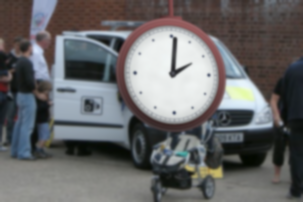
2:01
